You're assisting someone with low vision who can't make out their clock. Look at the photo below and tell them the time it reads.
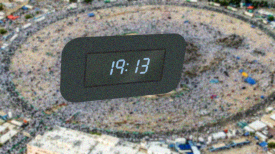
19:13
